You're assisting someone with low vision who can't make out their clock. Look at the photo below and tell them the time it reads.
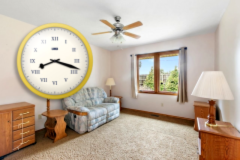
8:18
